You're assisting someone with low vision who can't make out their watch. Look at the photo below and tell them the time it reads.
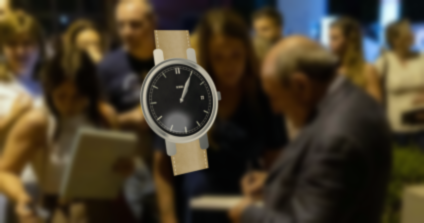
1:05
